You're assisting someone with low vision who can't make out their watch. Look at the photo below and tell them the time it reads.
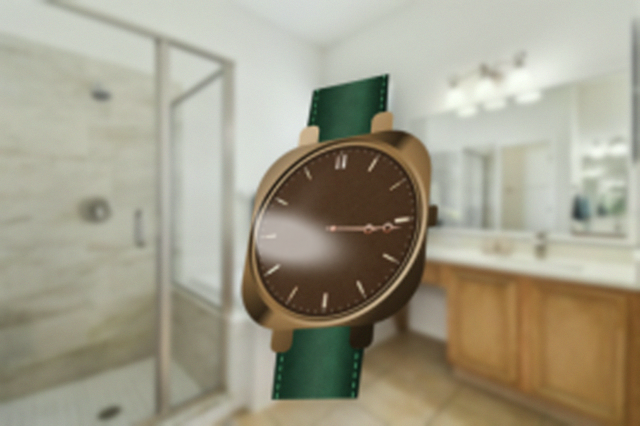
3:16
